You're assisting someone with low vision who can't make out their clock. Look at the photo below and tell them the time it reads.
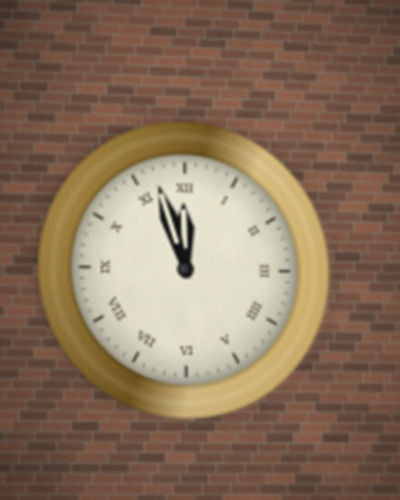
11:57
